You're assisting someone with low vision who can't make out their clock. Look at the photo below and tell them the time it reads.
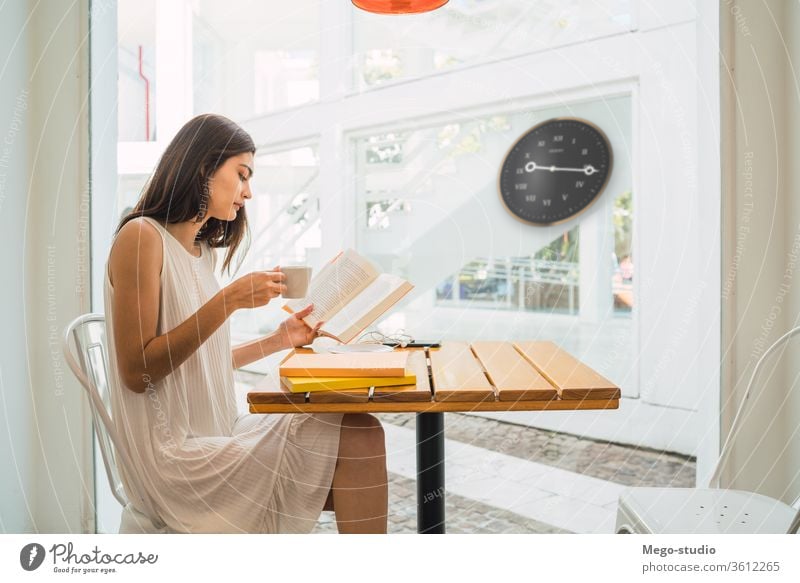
9:16
